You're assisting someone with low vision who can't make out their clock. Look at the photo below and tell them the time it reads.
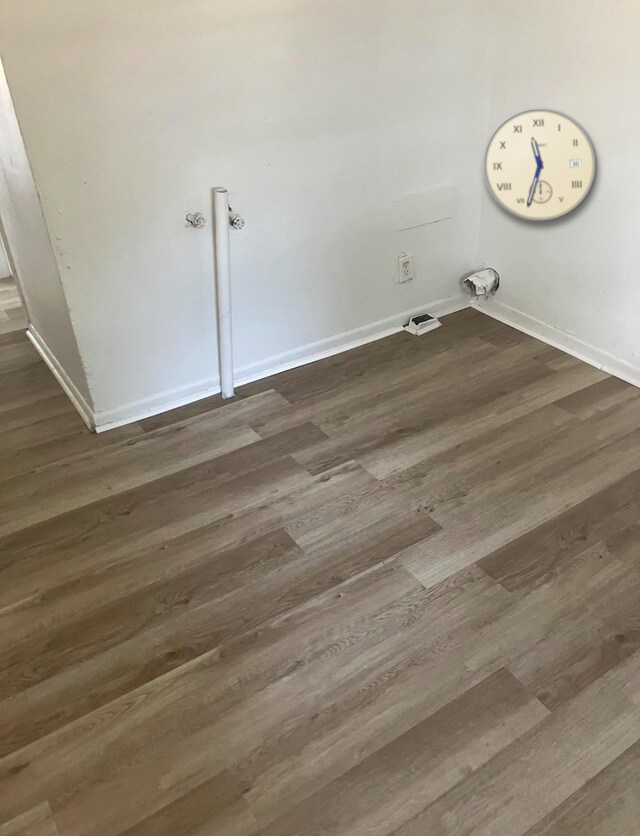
11:33
